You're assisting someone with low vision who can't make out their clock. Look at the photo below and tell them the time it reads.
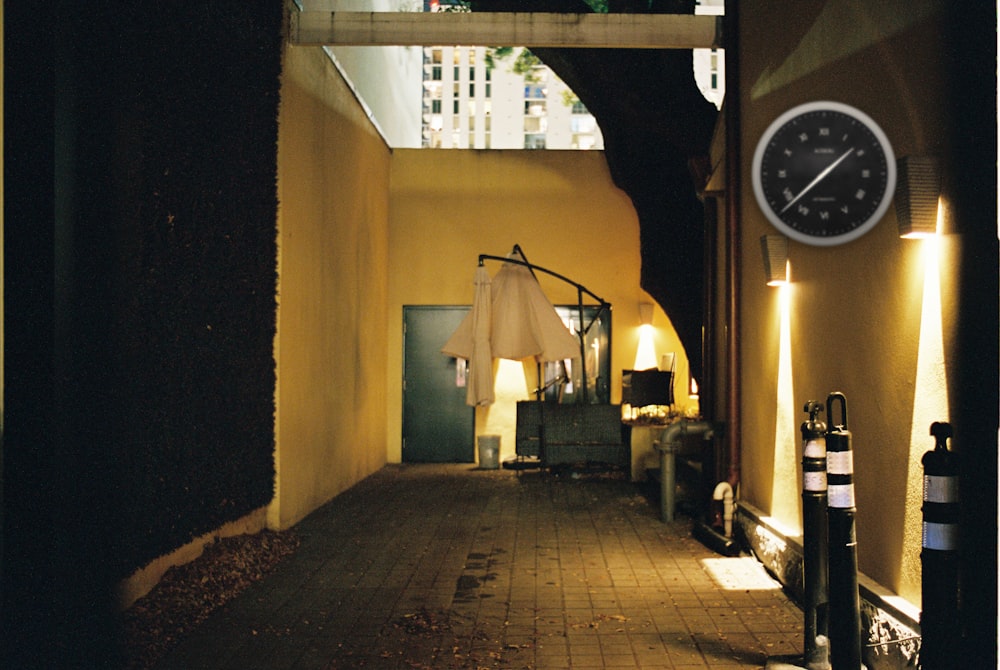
1:38
